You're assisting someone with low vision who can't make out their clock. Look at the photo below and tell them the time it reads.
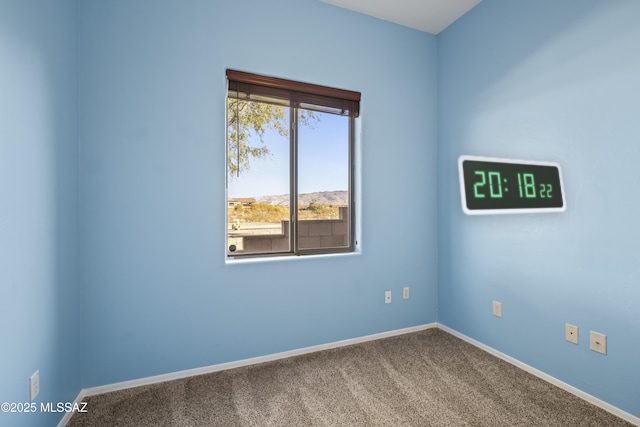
20:18:22
